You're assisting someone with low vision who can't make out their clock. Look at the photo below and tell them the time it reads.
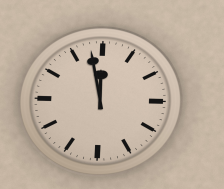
11:58
